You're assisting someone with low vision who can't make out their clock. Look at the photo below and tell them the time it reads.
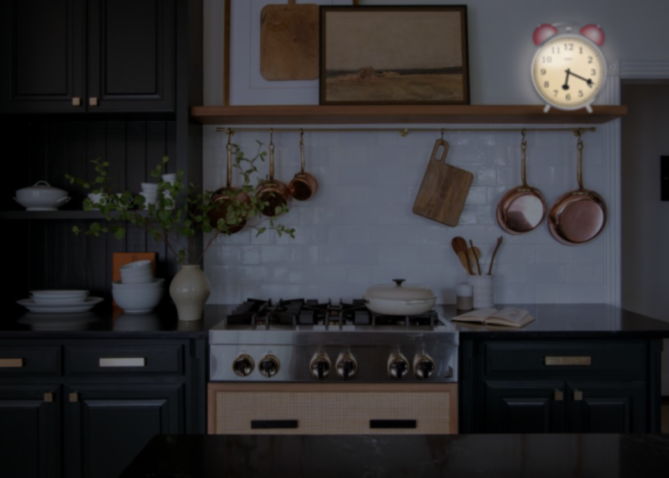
6:19
